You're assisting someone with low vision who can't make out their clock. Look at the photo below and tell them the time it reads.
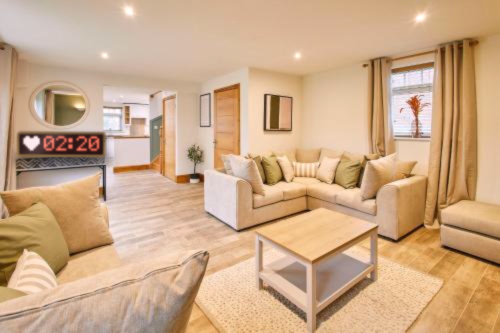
2:20
